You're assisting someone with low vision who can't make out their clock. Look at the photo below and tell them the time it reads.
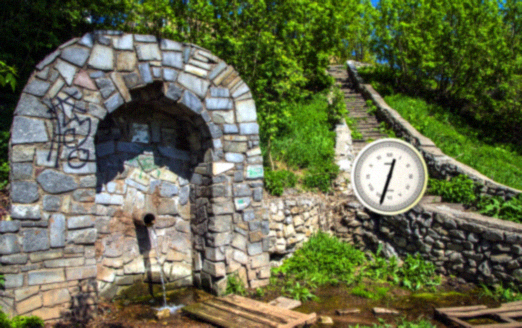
12:33
